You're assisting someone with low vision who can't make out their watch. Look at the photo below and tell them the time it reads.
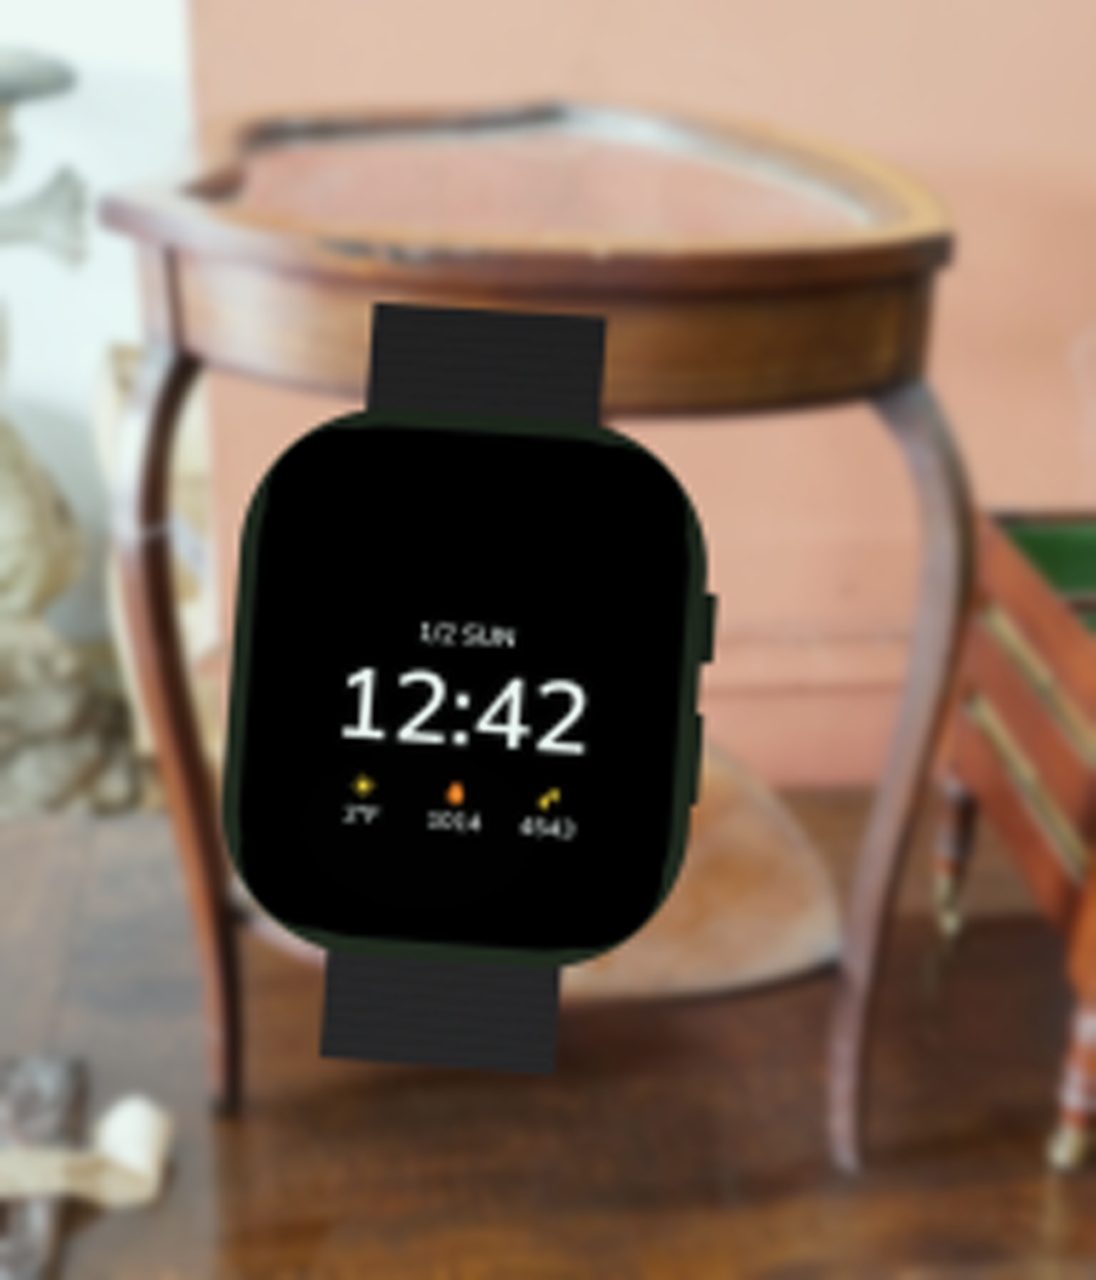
12:42
